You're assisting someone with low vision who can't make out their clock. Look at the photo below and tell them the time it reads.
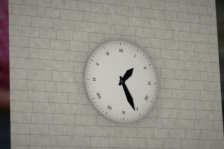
1:26
